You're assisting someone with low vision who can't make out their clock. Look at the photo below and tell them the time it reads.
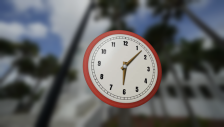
6:07
